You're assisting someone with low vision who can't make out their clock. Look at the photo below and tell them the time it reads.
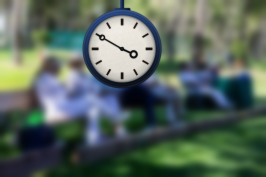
3:50
